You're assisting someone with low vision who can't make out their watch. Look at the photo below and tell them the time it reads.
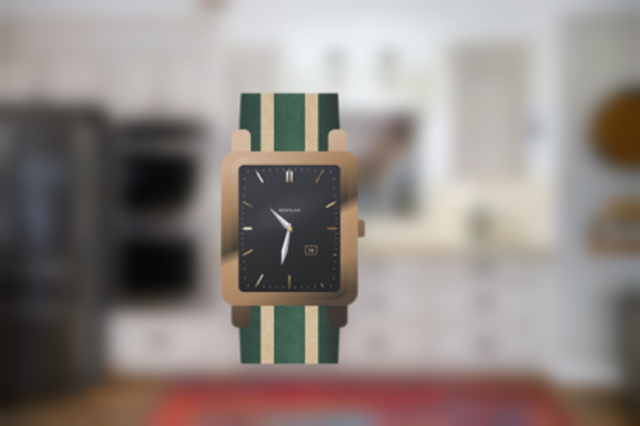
10:32
